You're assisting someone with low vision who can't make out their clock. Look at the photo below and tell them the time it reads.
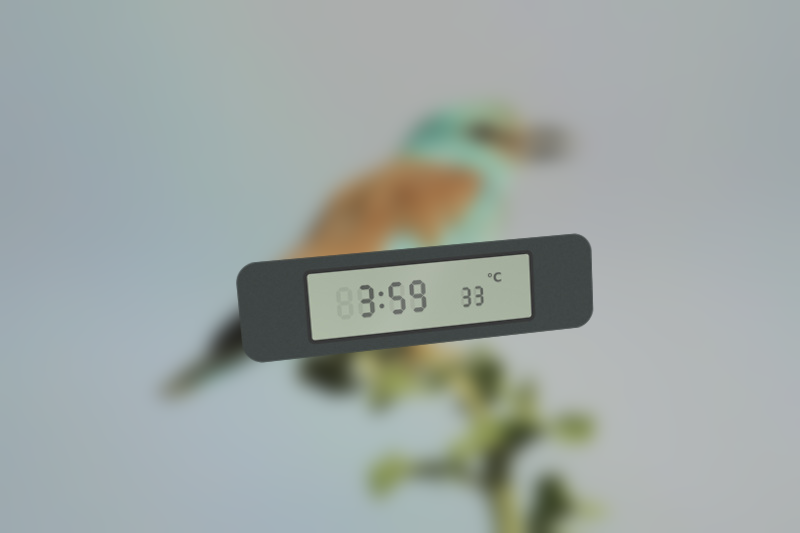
3:59
